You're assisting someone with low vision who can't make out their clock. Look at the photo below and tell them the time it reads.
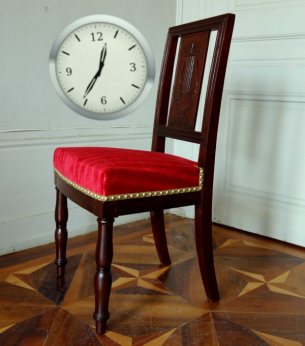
12:36
